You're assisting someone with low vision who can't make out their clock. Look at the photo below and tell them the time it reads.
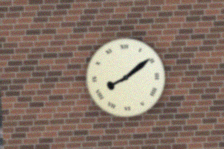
8:09
